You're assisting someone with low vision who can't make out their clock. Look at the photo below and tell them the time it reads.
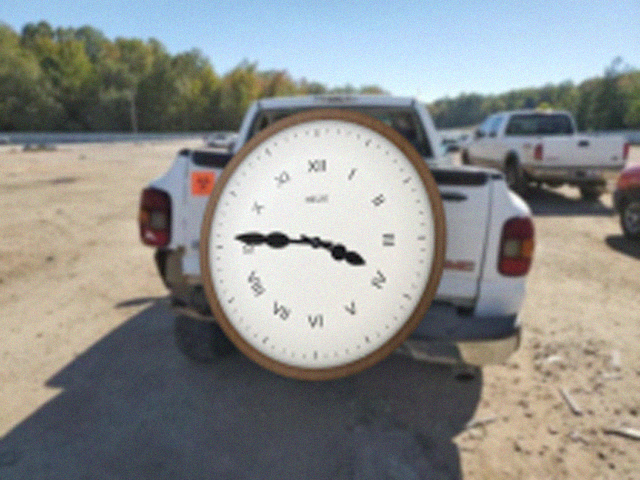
3:46
